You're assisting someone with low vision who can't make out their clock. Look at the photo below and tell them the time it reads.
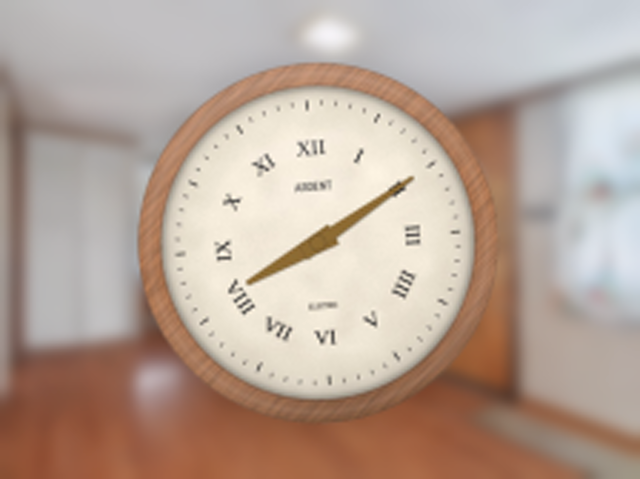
8:10
